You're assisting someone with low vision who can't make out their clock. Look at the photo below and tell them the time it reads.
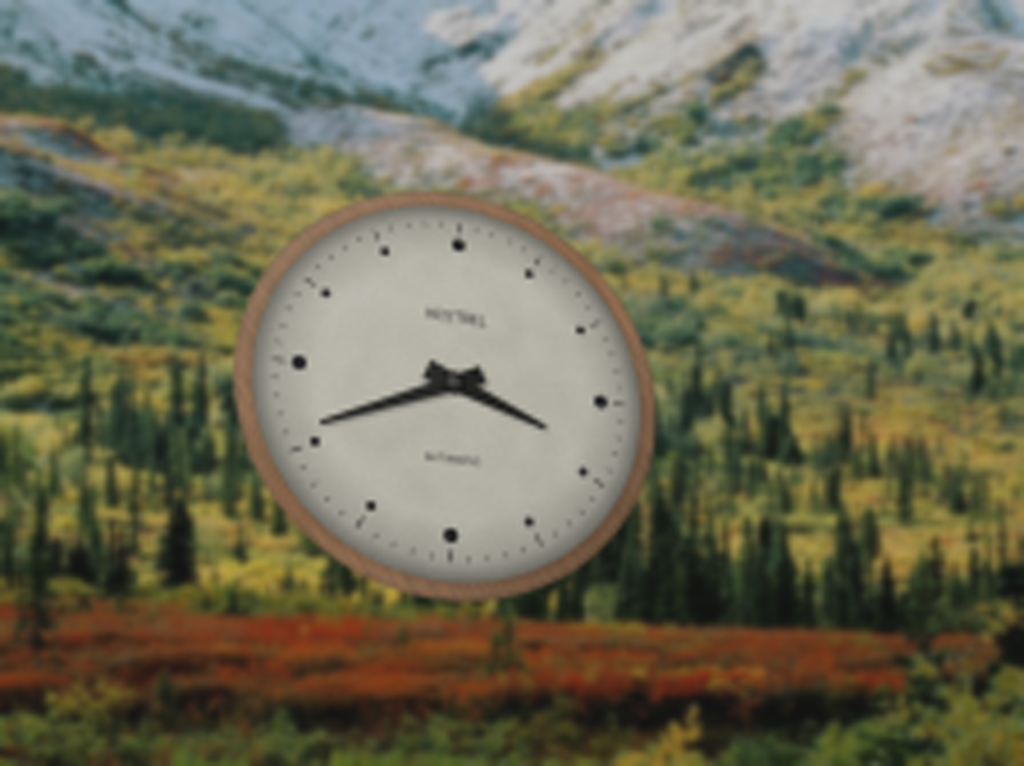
3:41
